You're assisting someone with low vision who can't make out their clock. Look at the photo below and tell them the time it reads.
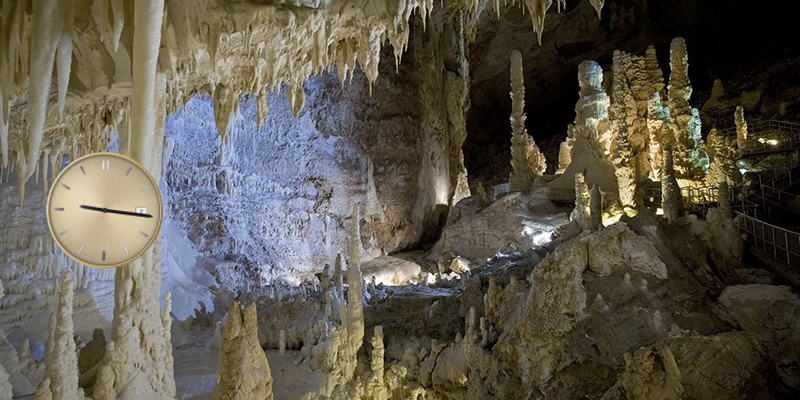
9:16
